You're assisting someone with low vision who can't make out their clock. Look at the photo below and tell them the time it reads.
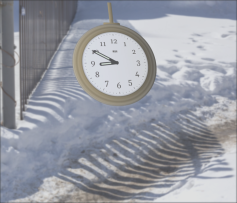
8:50
